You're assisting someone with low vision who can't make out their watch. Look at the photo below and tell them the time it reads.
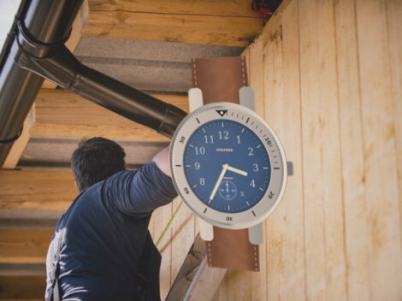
3:35
